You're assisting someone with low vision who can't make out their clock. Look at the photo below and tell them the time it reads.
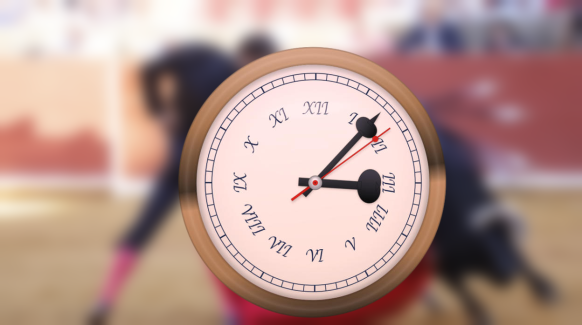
3:07:09
